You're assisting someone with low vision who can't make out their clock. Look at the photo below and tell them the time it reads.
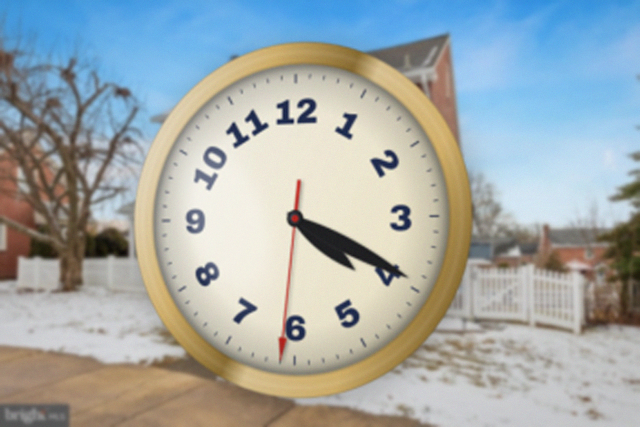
4:19:31
